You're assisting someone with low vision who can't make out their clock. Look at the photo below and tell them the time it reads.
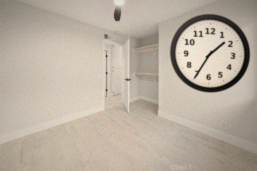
1:35
